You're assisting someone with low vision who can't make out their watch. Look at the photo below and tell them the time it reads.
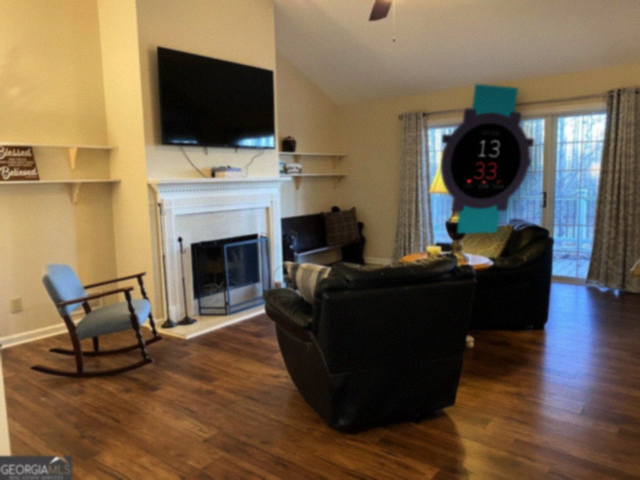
13:33
